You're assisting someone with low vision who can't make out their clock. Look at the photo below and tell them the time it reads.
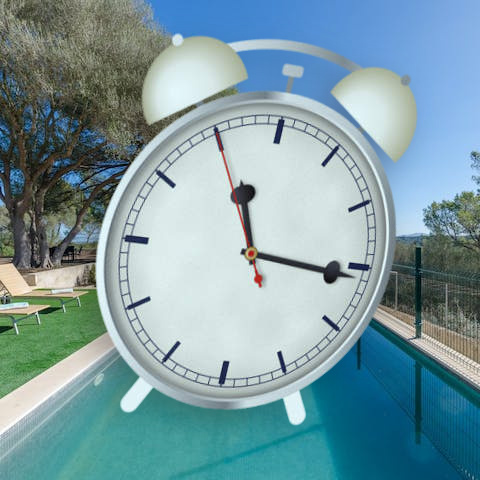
11:15:55
